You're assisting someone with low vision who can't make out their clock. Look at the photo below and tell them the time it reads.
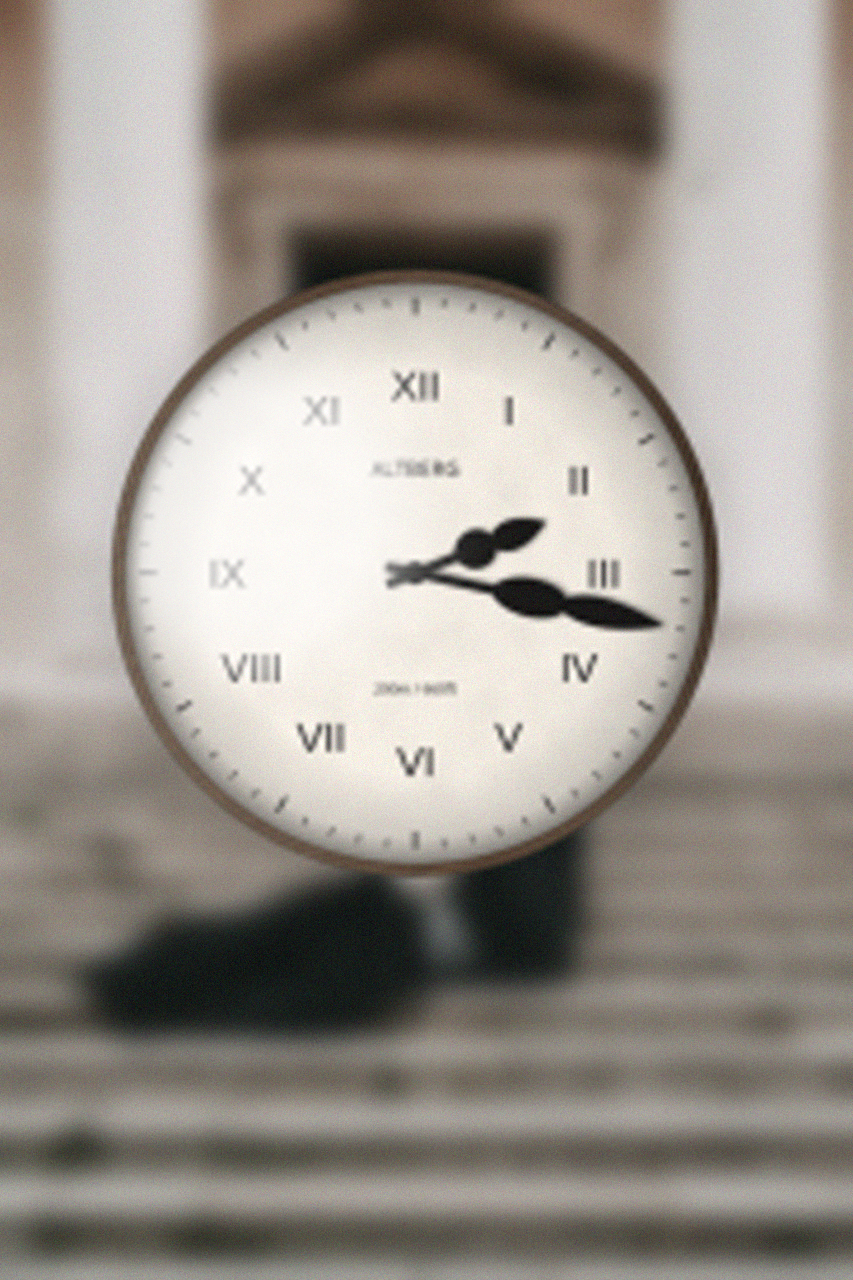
2:17
